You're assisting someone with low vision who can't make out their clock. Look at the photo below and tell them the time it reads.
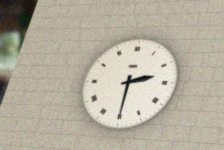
2:30
